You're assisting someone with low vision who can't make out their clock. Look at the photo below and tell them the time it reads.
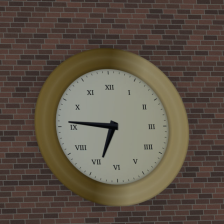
6:46
